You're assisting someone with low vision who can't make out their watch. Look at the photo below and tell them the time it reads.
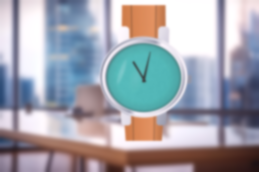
11:02
